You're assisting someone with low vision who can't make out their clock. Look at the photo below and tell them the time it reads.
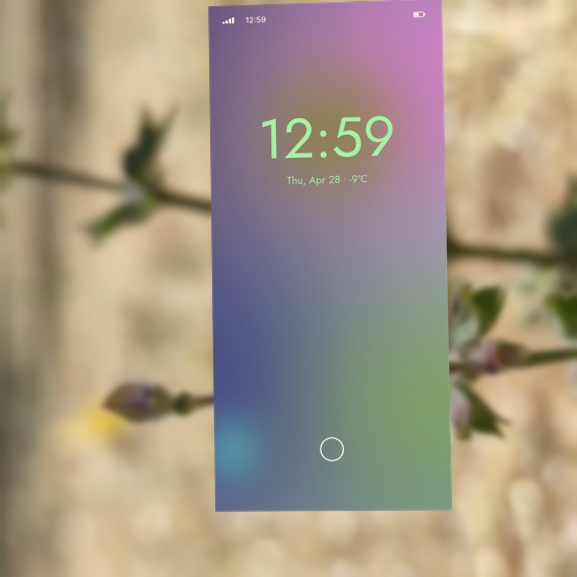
12:59
